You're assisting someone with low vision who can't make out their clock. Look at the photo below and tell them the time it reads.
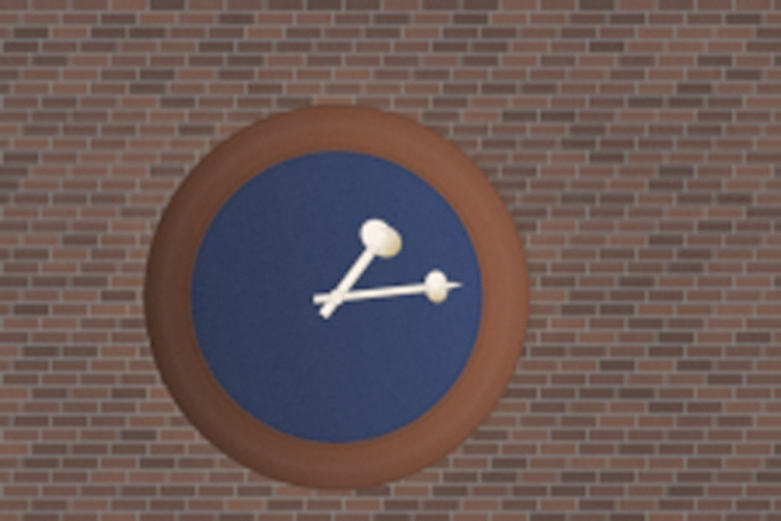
1:14
